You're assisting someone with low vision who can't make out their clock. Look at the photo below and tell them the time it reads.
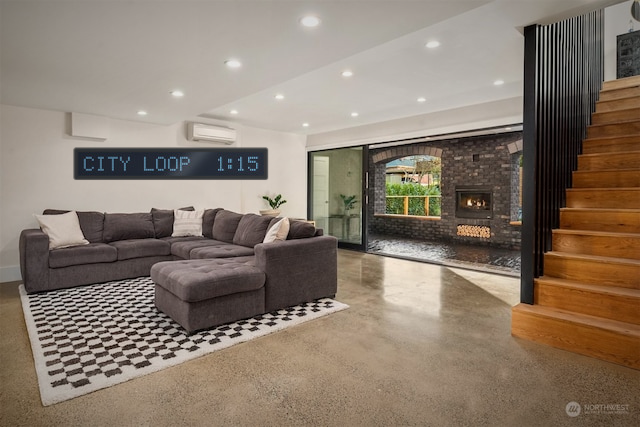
1:15
